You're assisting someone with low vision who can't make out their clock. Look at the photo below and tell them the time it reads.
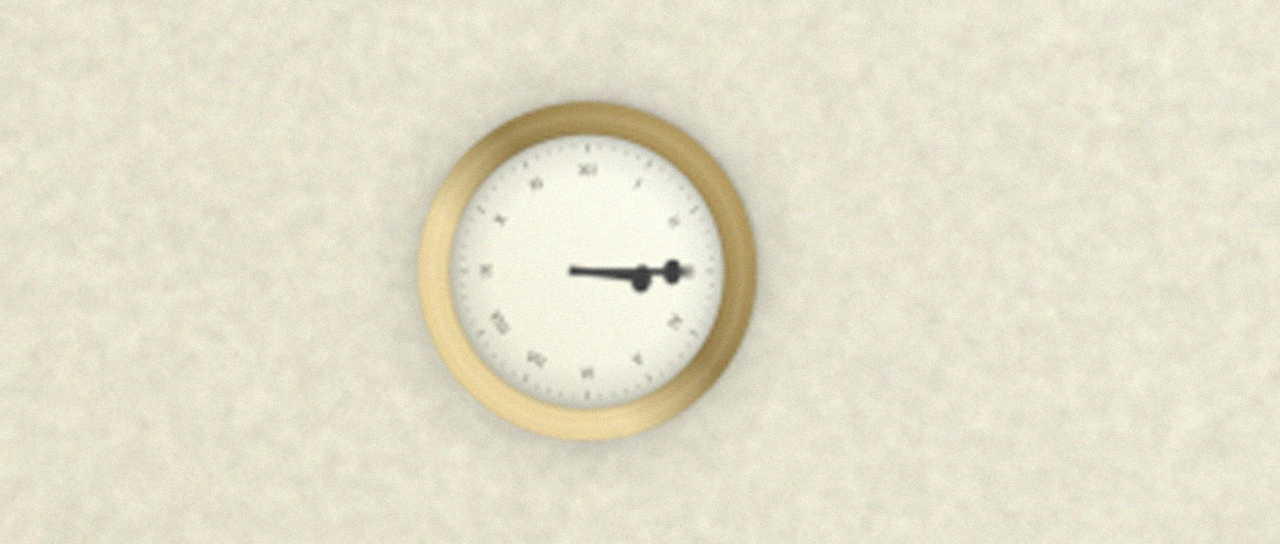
3:15
